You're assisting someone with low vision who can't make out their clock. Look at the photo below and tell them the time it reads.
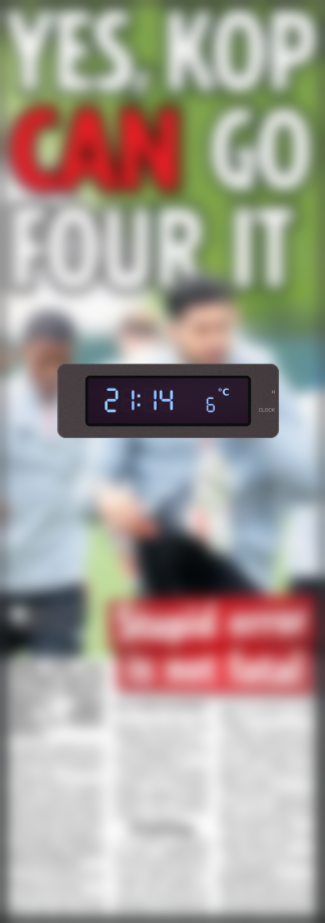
21:14
